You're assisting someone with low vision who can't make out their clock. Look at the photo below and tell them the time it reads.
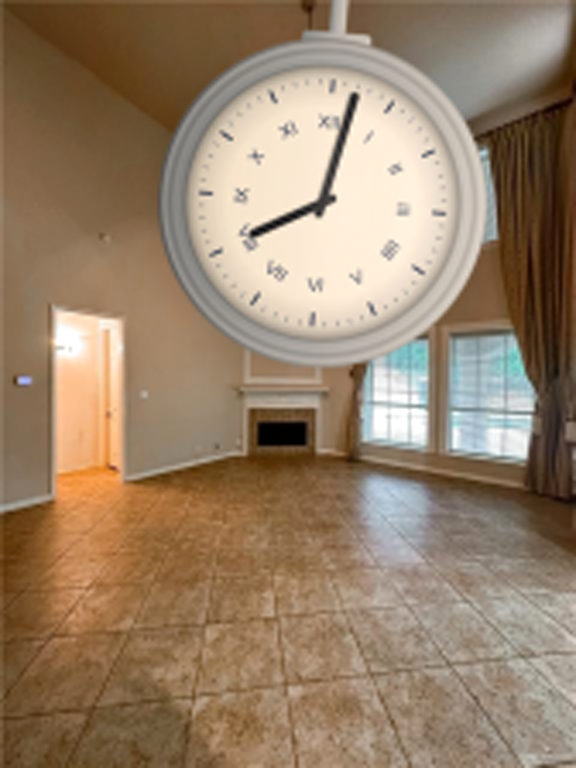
8:02
